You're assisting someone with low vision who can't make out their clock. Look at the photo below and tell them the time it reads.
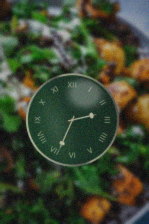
2:34
